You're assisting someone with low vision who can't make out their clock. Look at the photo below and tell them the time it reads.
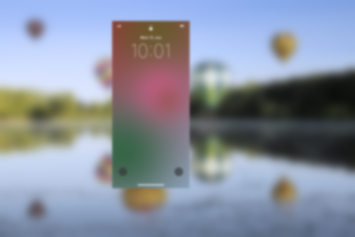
10:01
